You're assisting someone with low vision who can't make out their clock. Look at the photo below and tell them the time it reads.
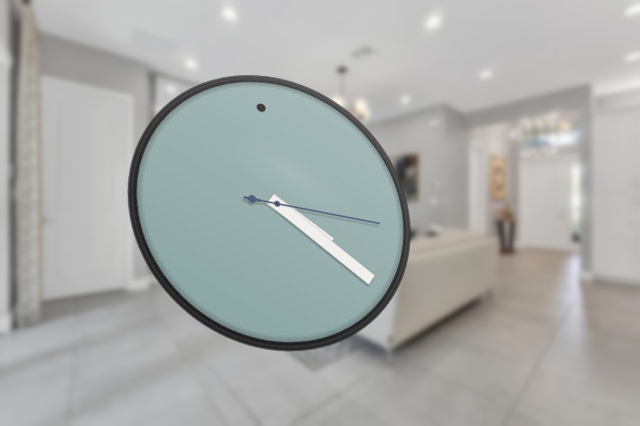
4:22:17
